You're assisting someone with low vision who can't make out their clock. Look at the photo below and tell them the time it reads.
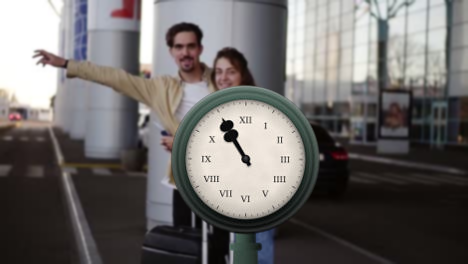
10:55
